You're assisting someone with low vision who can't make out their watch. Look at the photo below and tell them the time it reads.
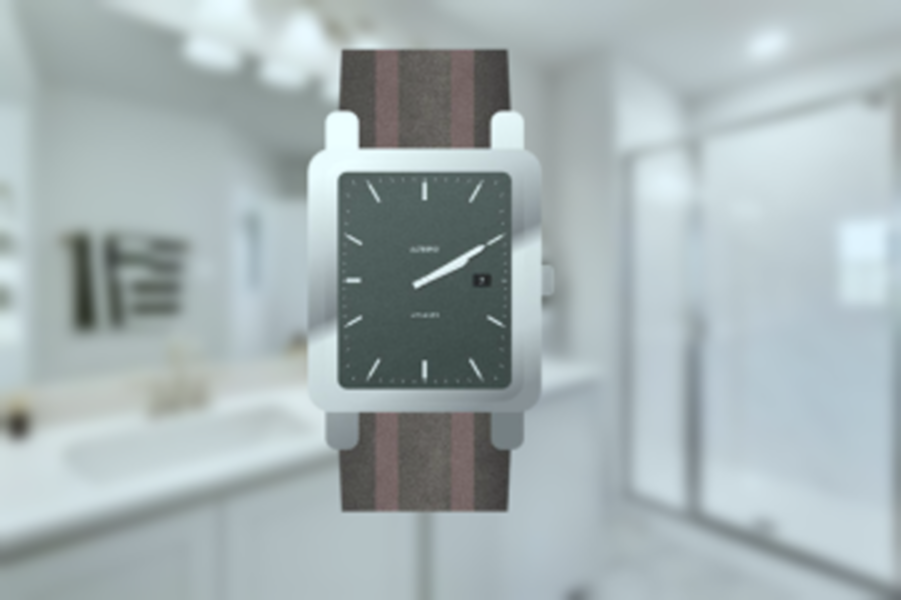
2:10
